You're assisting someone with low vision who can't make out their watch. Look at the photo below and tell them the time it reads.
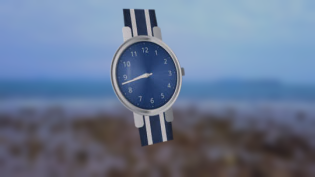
8:43
